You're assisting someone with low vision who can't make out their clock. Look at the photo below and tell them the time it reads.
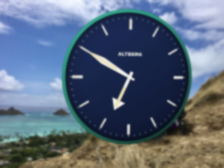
6:50
